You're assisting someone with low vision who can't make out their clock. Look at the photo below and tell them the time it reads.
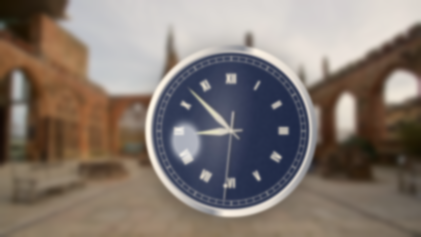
8:52:31
